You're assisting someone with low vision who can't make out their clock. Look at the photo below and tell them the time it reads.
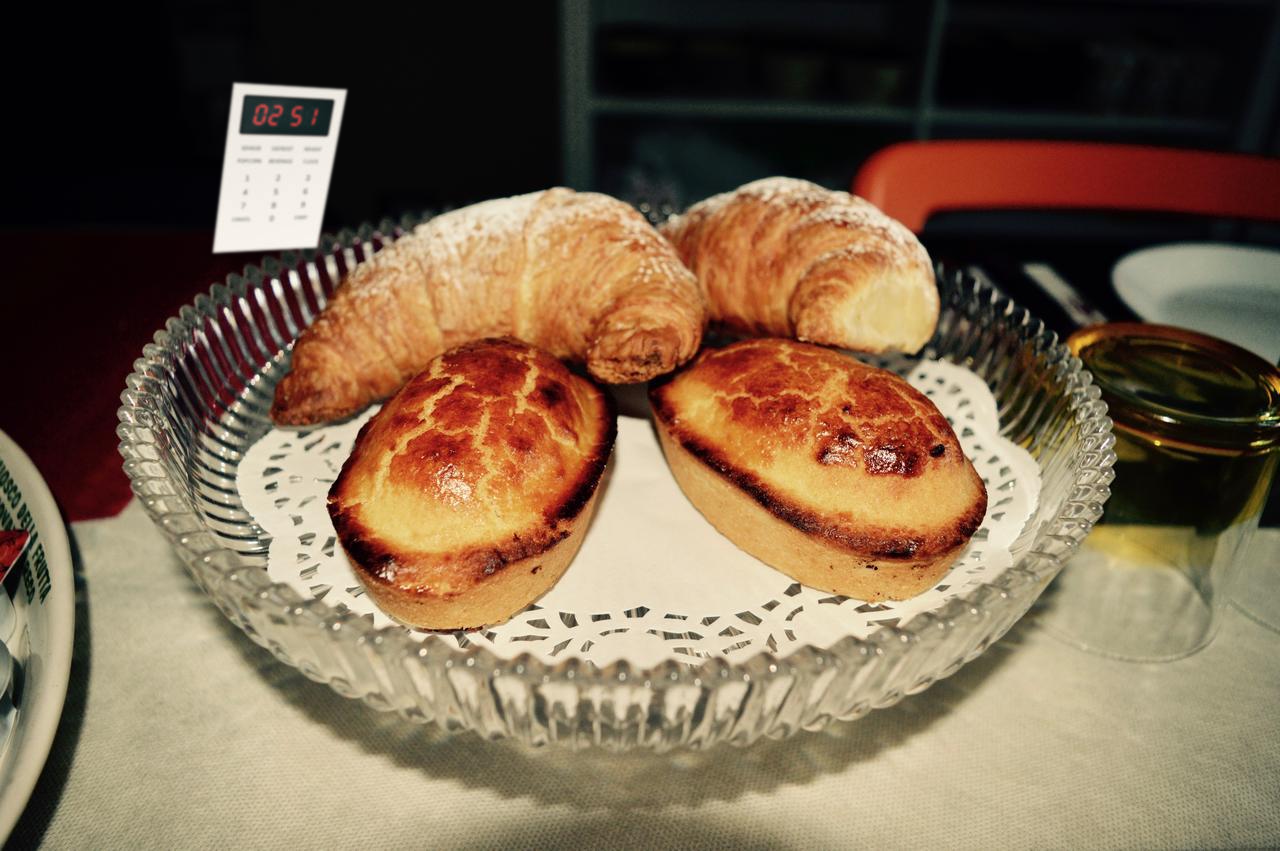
2:51
